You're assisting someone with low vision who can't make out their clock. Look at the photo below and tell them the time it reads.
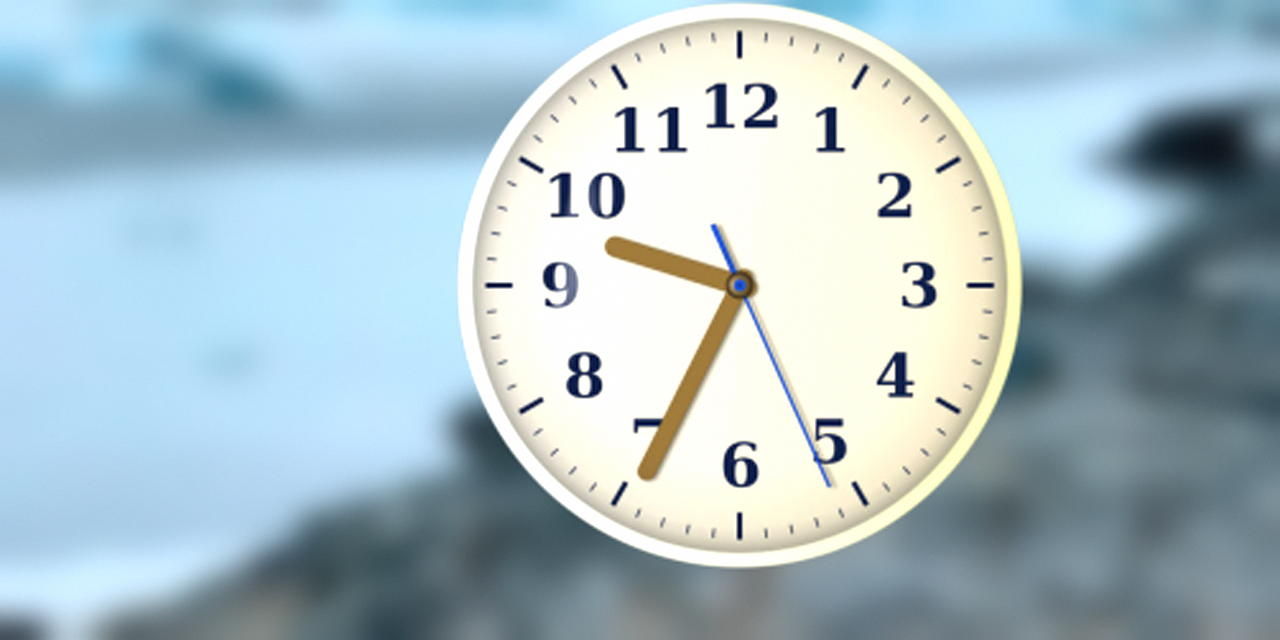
9:34:26
